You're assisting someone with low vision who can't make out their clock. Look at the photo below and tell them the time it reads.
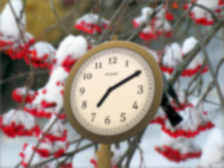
7:10
